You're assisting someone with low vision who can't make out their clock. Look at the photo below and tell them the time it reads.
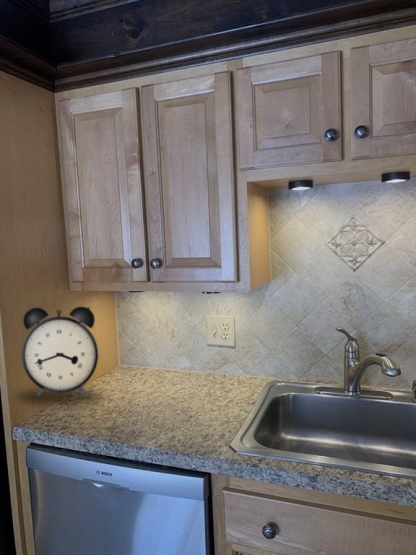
3:42
